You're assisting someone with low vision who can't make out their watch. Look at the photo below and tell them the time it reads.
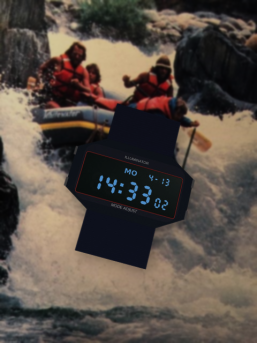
14:33:02
